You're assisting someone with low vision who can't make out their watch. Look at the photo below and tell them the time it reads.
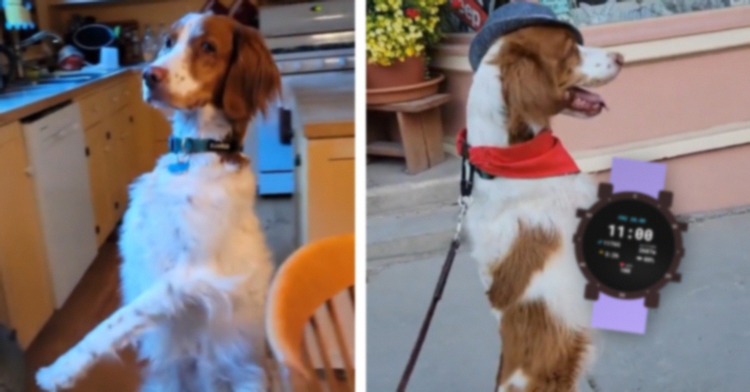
11:00
